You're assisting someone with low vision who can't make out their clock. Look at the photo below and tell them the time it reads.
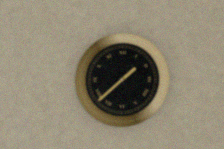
1:38
